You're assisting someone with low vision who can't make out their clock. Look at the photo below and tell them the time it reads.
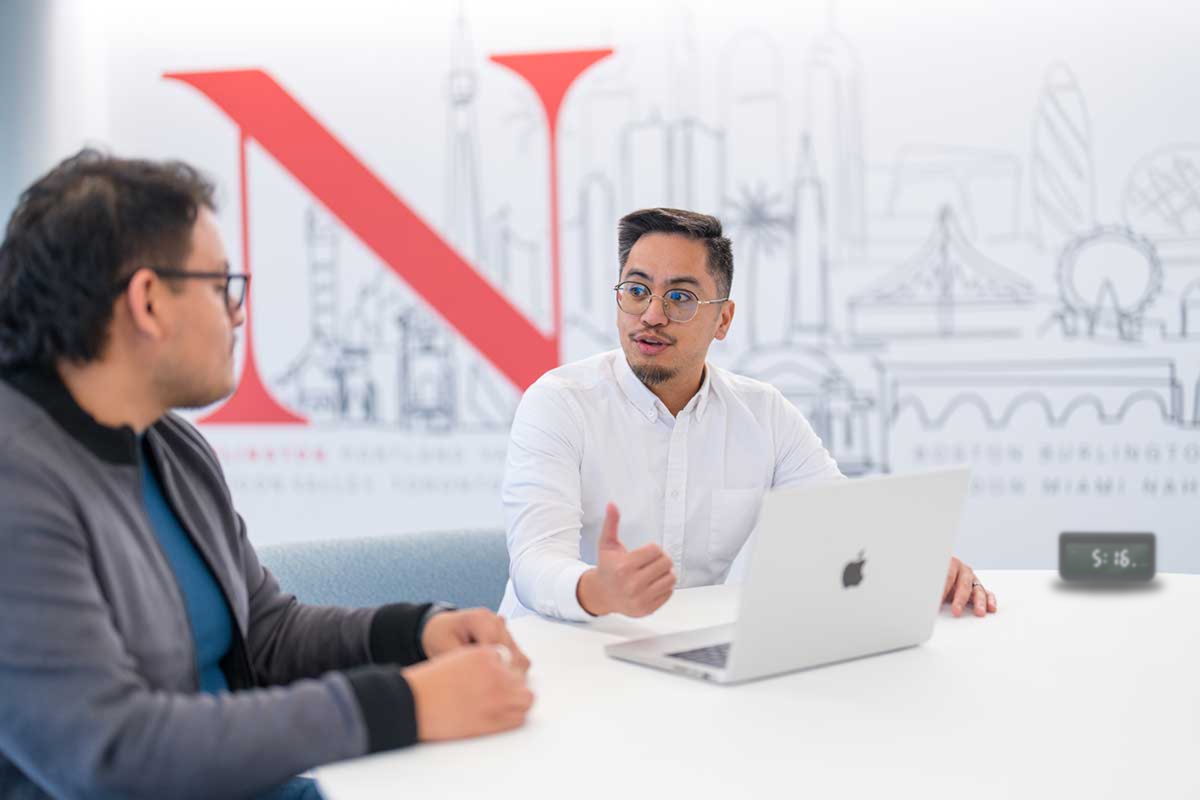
5:16
